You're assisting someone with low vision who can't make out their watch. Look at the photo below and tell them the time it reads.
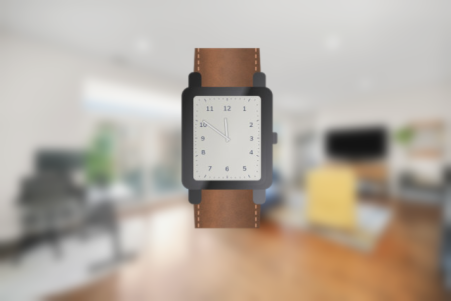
11:51
